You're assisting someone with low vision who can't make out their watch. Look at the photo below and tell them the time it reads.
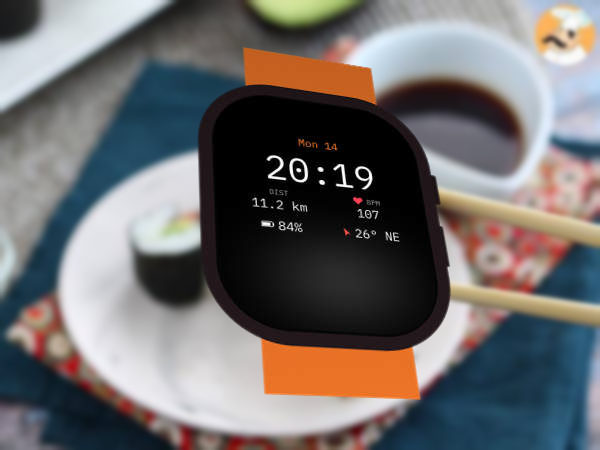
20:19
